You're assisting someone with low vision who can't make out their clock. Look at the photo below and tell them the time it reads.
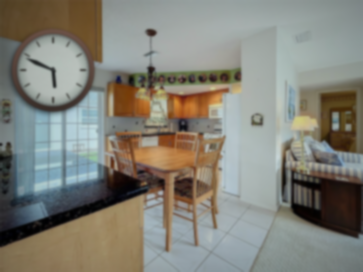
5:49
